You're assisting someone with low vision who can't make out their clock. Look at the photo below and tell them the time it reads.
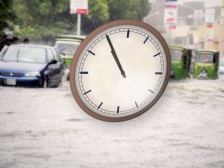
10:55
